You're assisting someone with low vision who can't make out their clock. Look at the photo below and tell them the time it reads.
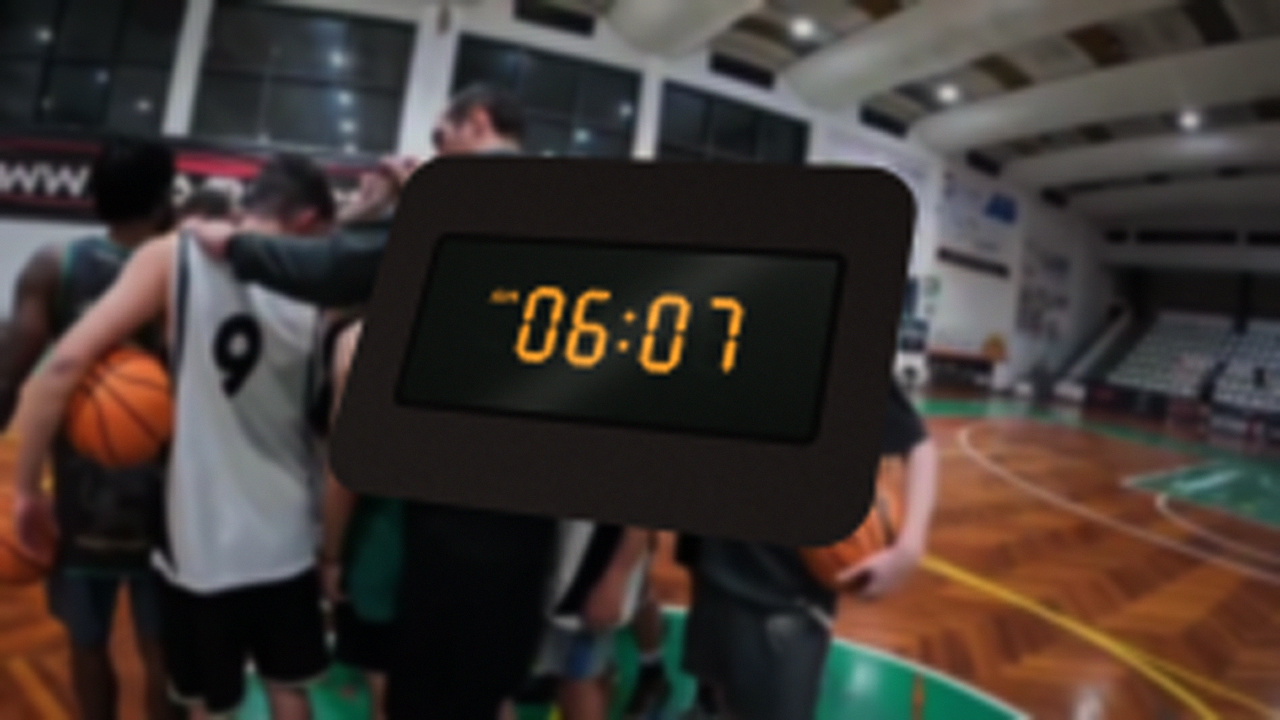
6:07
